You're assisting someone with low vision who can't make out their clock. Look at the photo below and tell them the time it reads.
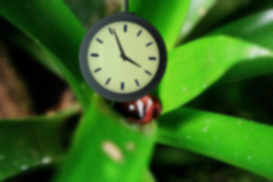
3:56
